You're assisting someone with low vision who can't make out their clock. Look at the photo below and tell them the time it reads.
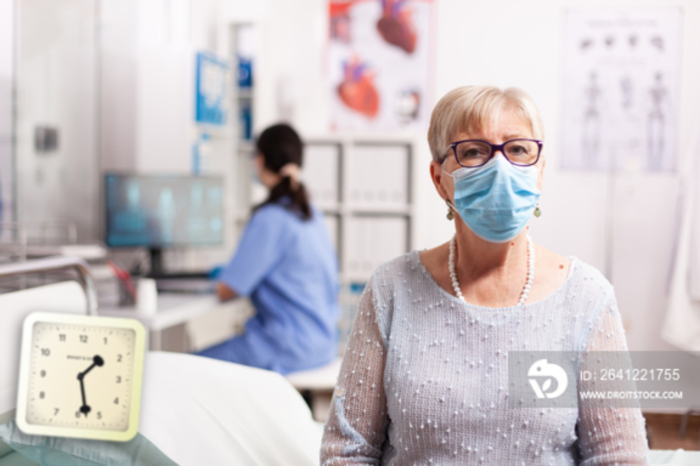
1:28
